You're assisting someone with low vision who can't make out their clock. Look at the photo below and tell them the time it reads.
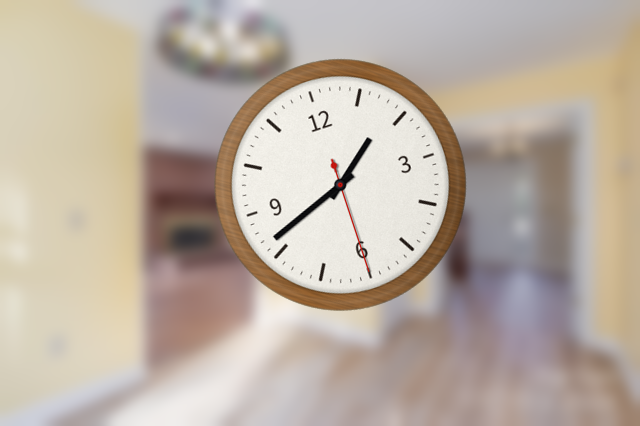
1:41:30
